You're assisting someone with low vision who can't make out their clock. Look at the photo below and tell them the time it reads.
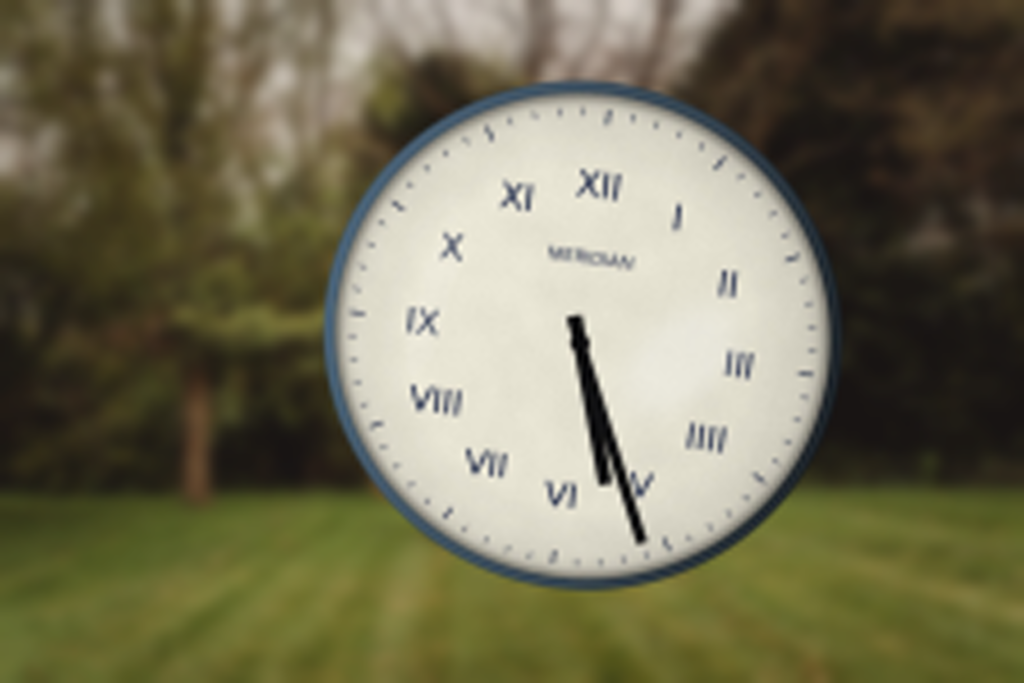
5:26
